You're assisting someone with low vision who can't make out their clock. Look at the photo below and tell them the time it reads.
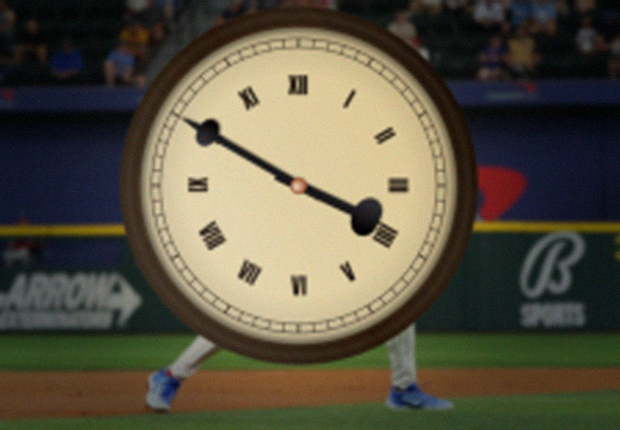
3:50
